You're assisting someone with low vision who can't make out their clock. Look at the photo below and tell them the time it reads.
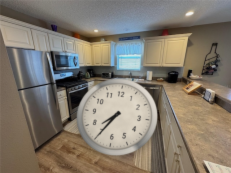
7:35
